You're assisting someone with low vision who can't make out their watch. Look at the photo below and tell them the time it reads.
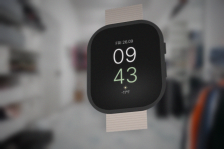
9:43
